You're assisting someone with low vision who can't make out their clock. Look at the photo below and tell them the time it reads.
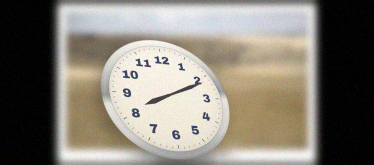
8:11
